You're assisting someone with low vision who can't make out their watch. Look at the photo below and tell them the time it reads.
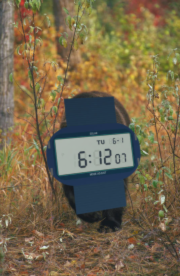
6:12:07
